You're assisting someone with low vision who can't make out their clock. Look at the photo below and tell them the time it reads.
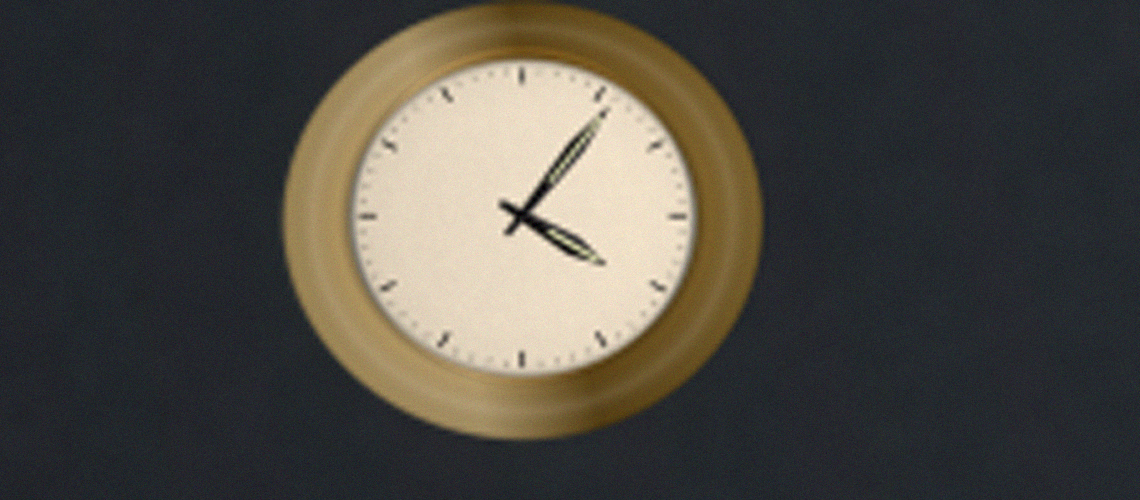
4:06
